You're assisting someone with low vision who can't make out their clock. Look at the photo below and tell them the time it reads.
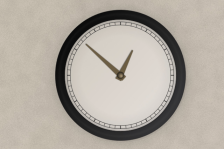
12:52
